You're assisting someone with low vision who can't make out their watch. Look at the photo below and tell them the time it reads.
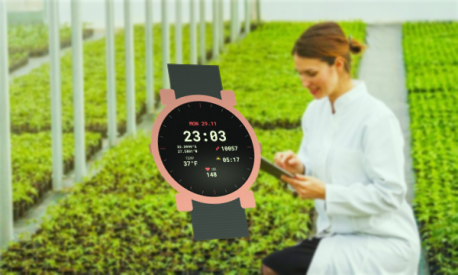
23:03
